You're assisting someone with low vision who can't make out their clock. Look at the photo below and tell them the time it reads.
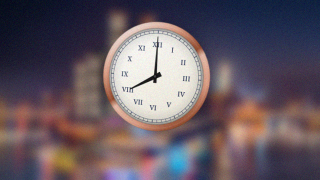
8:00
